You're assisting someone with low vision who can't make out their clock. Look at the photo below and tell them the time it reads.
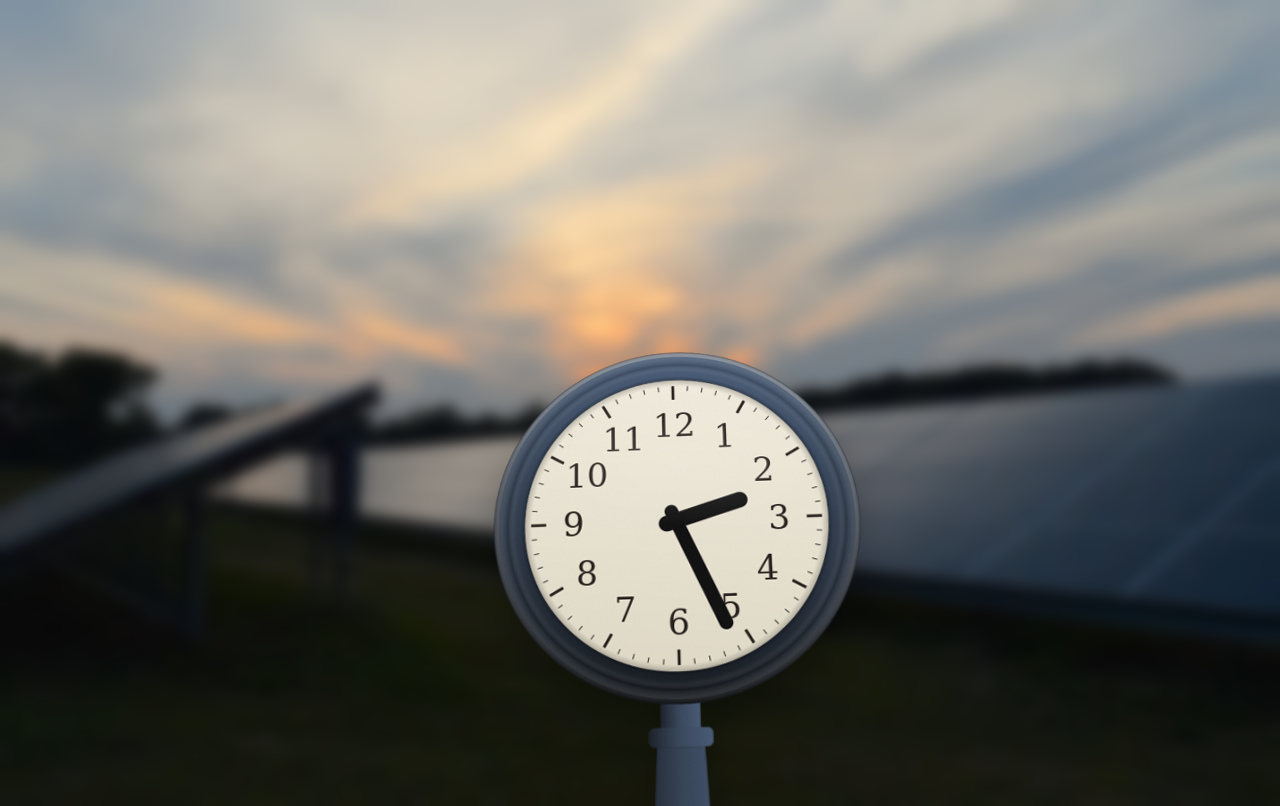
2:26
